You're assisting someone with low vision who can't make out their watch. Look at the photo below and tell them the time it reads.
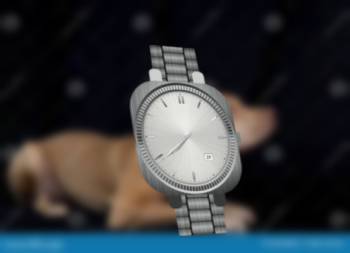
7:39
